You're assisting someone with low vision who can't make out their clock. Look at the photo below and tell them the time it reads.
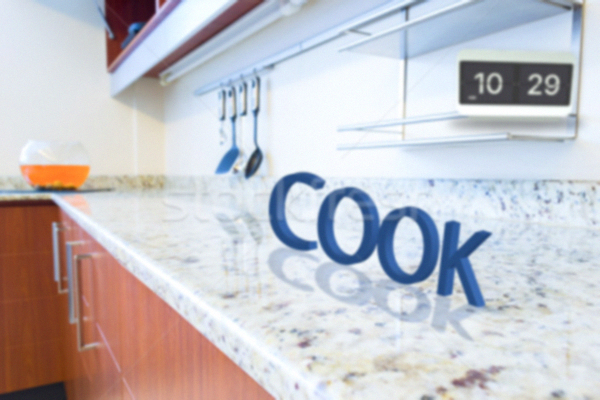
10:29
